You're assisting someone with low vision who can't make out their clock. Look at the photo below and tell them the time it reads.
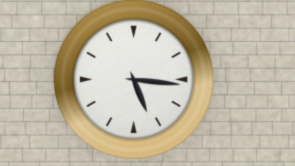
5:16
